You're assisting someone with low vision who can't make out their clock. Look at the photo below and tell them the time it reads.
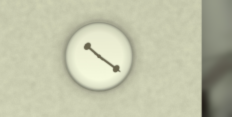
10:21
